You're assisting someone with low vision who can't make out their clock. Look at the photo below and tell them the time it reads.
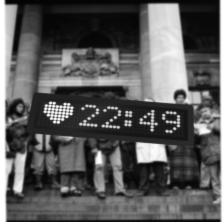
22:49
